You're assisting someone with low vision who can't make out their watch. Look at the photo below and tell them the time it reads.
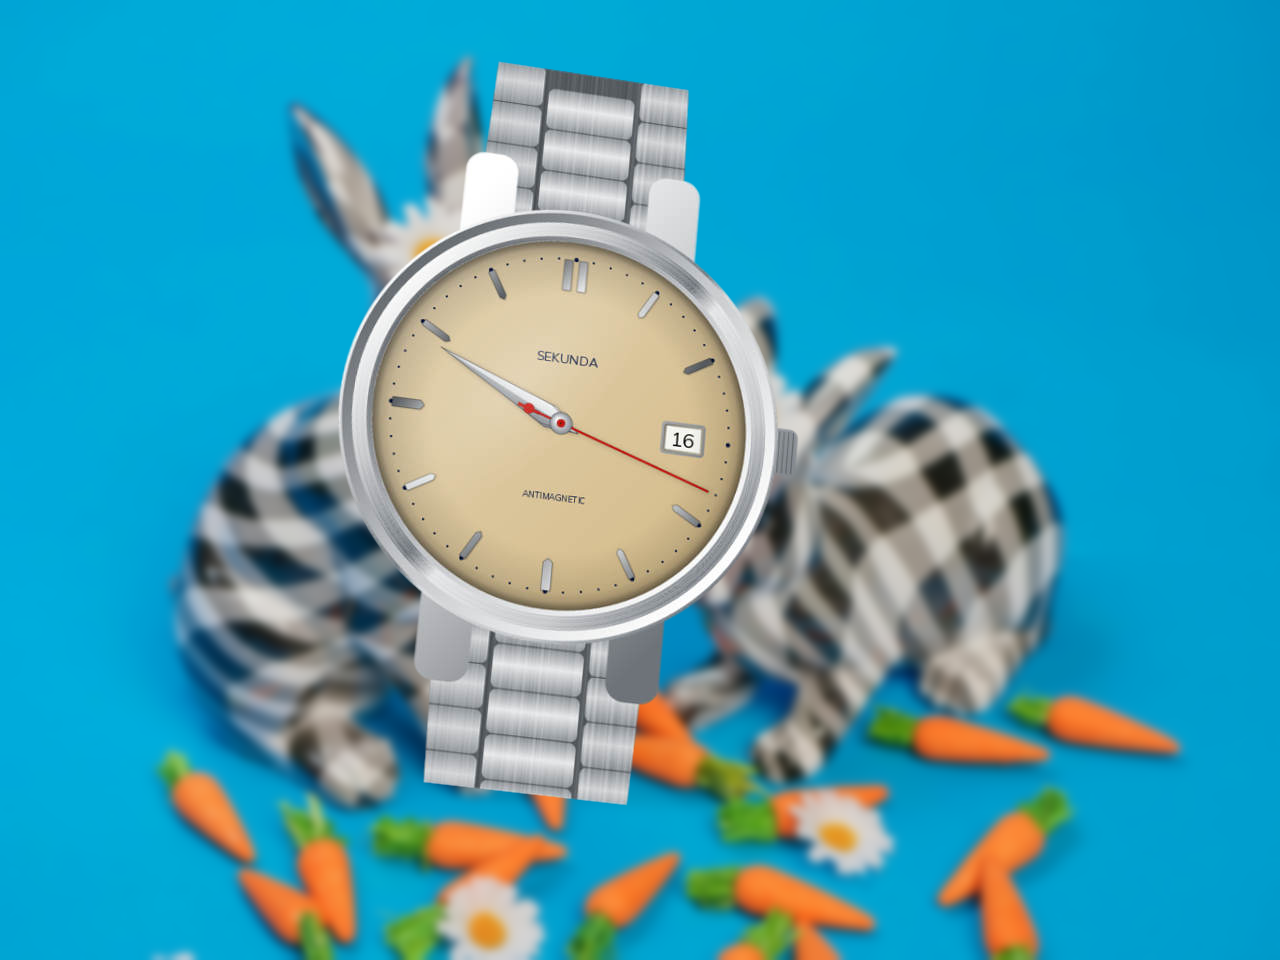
9:49:18
